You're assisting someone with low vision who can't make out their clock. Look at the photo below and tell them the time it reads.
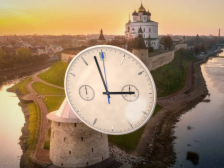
2:58
